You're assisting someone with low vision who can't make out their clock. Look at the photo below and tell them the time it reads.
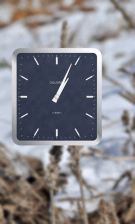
1:04
